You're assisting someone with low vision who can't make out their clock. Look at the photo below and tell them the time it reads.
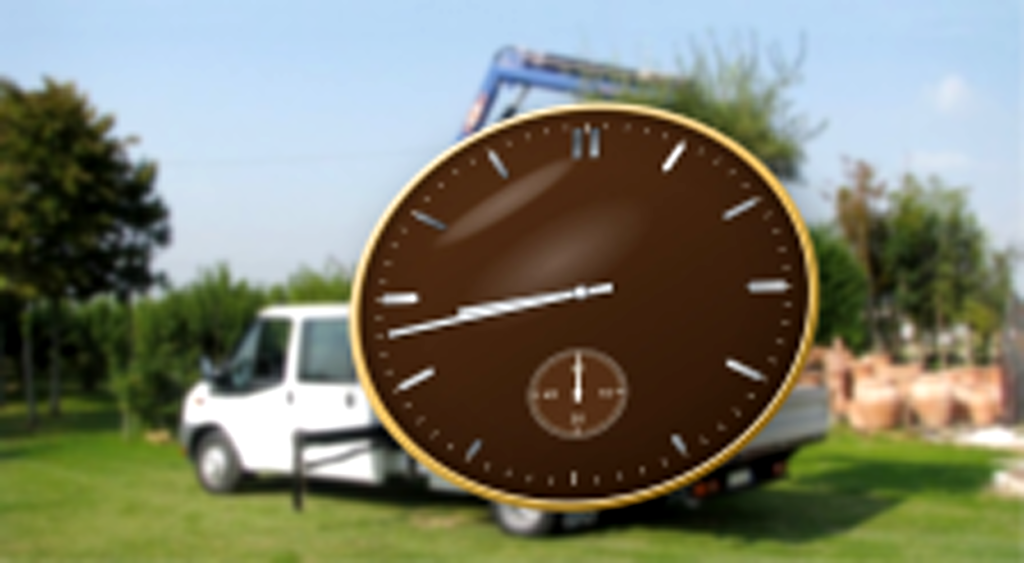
8:43
